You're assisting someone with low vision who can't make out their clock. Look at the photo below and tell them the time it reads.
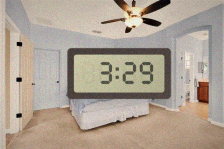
3:29
